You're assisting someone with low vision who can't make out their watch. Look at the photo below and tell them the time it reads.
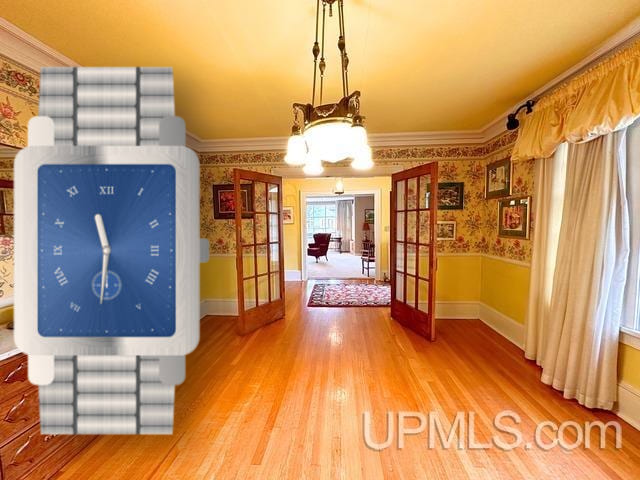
11:31
